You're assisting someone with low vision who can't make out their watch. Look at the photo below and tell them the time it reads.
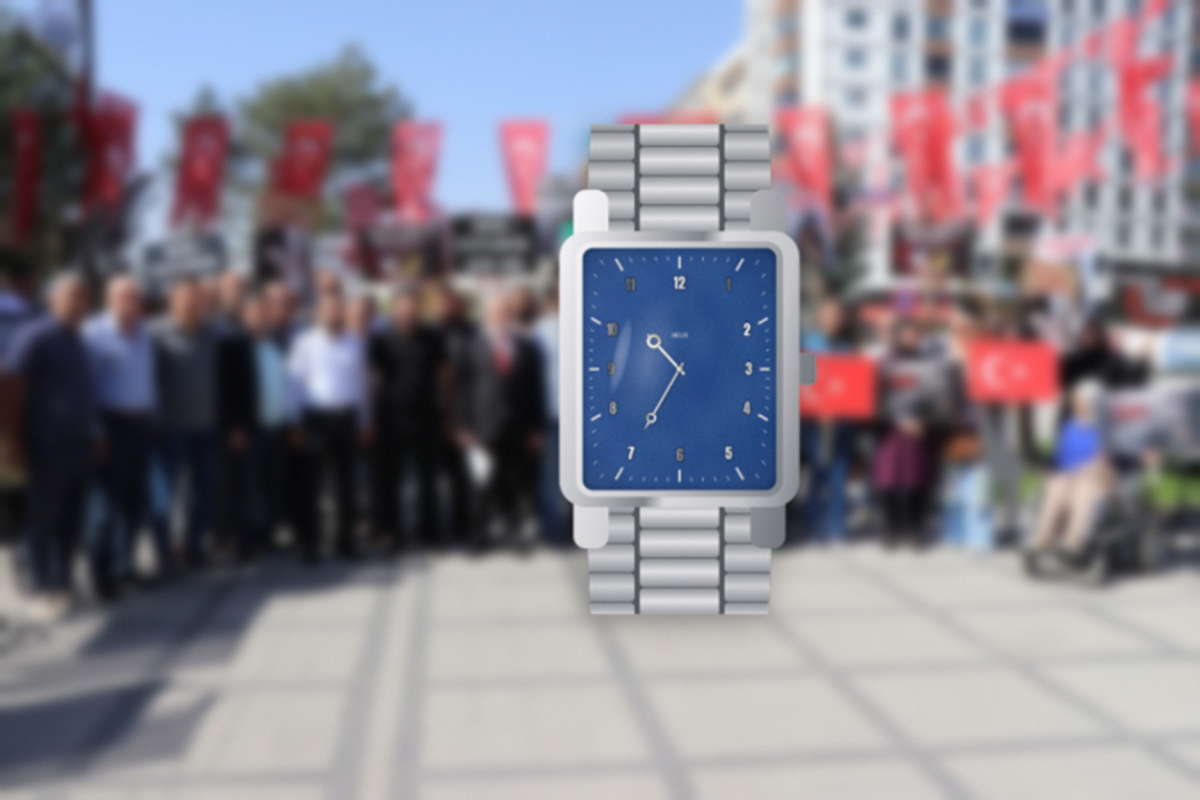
10:35
